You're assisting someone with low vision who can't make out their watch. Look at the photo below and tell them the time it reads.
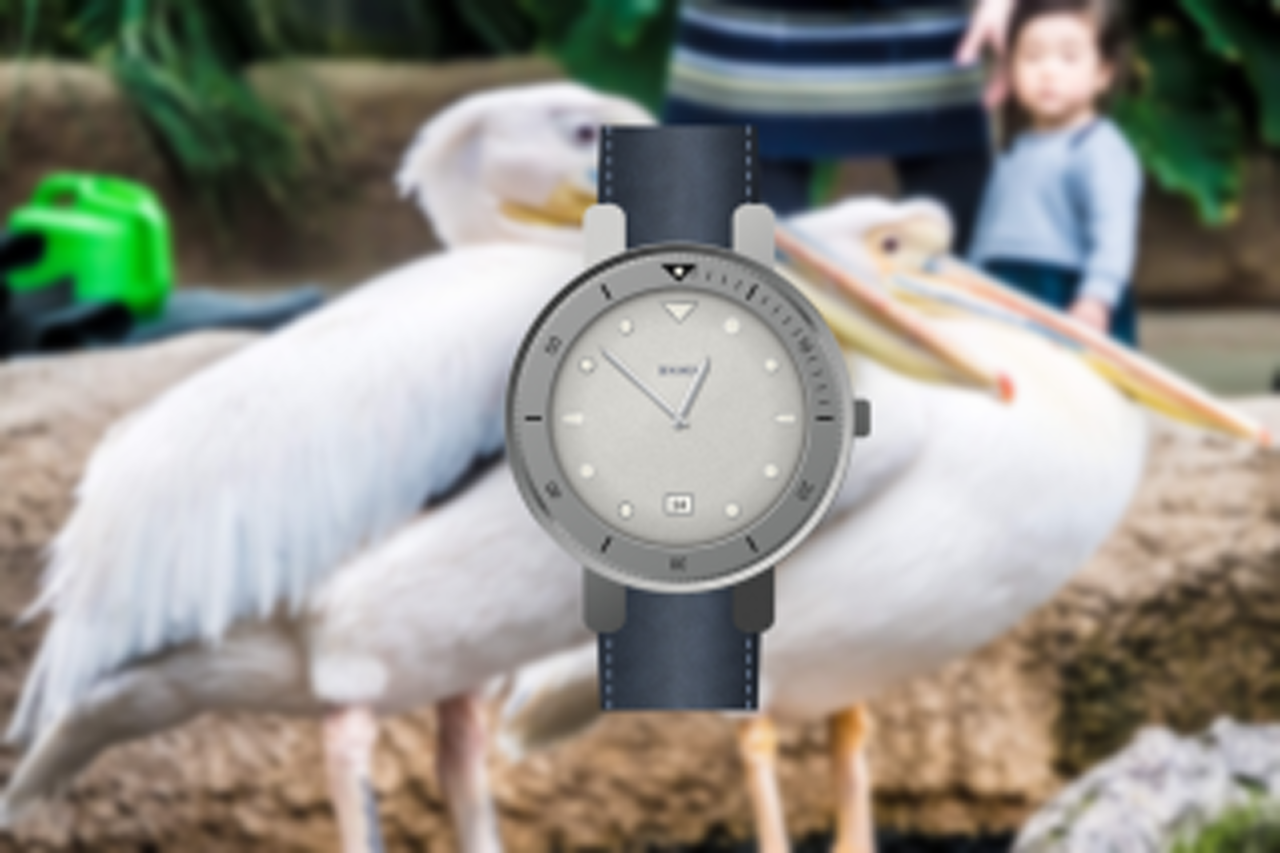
12:52
